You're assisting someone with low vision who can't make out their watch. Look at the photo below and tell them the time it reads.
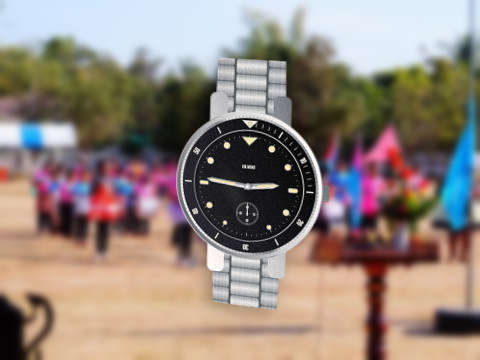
2:46
